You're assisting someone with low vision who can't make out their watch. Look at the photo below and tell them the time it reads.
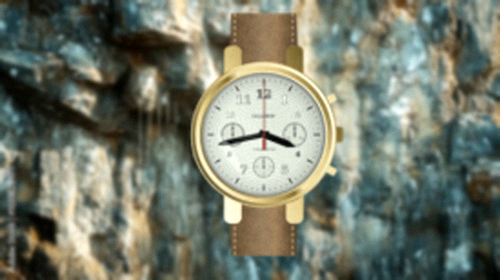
3:43
